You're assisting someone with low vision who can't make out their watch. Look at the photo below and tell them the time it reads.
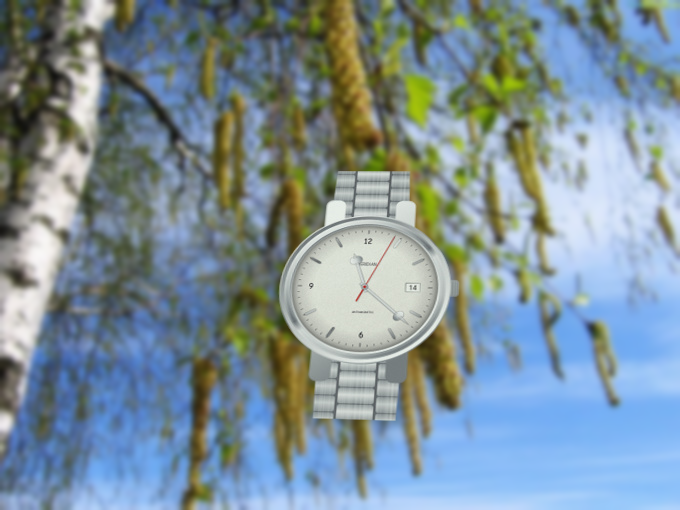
11:22:04
